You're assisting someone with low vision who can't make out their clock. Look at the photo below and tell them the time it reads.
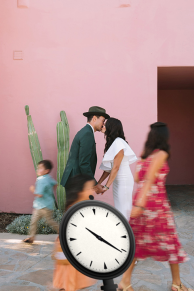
10:21
